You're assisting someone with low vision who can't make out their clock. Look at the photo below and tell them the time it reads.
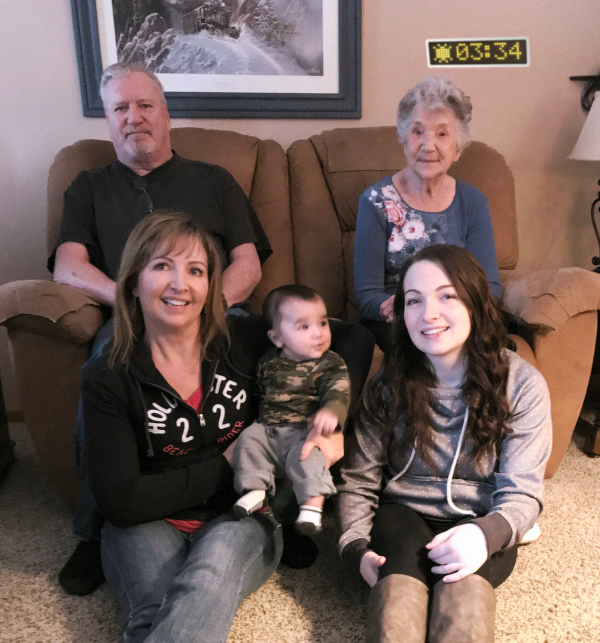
3:34
